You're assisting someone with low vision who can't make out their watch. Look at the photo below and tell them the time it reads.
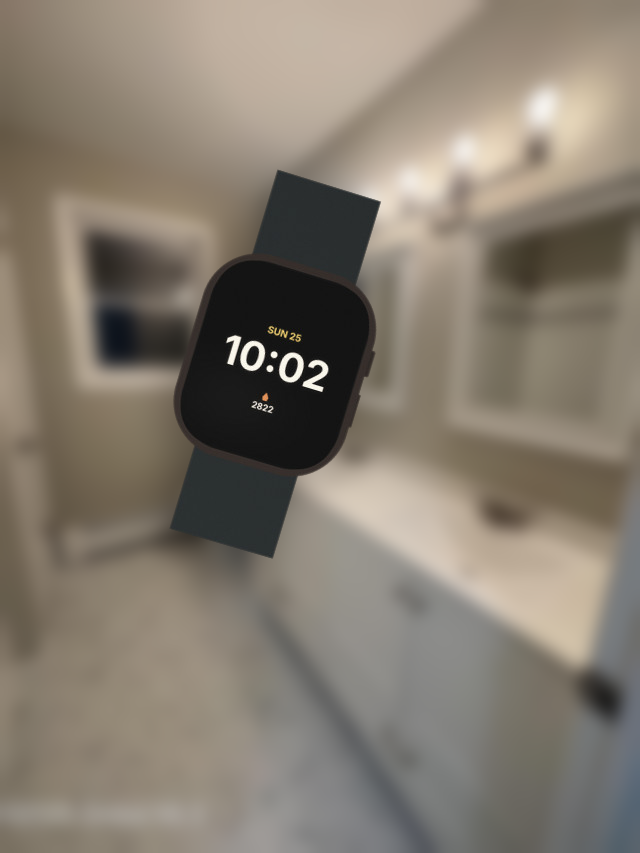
10:02
